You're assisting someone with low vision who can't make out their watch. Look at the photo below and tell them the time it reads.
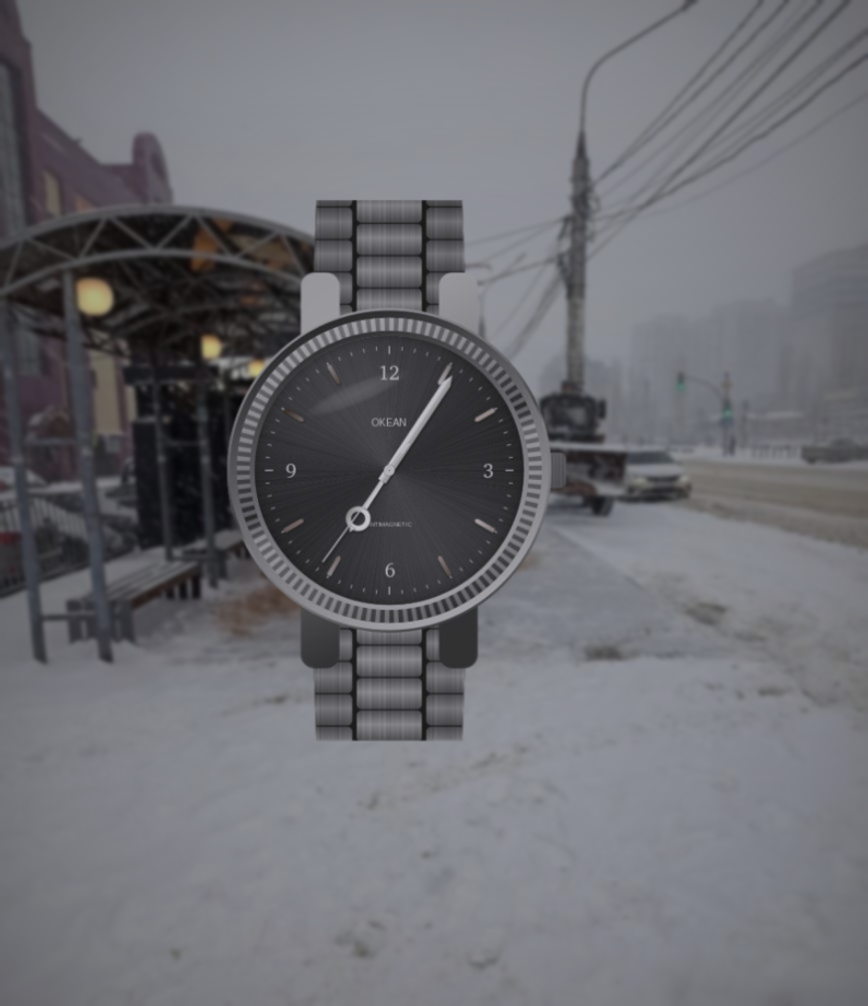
7:05:36
